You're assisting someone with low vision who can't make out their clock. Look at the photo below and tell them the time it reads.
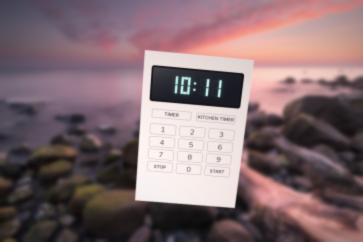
10:11
